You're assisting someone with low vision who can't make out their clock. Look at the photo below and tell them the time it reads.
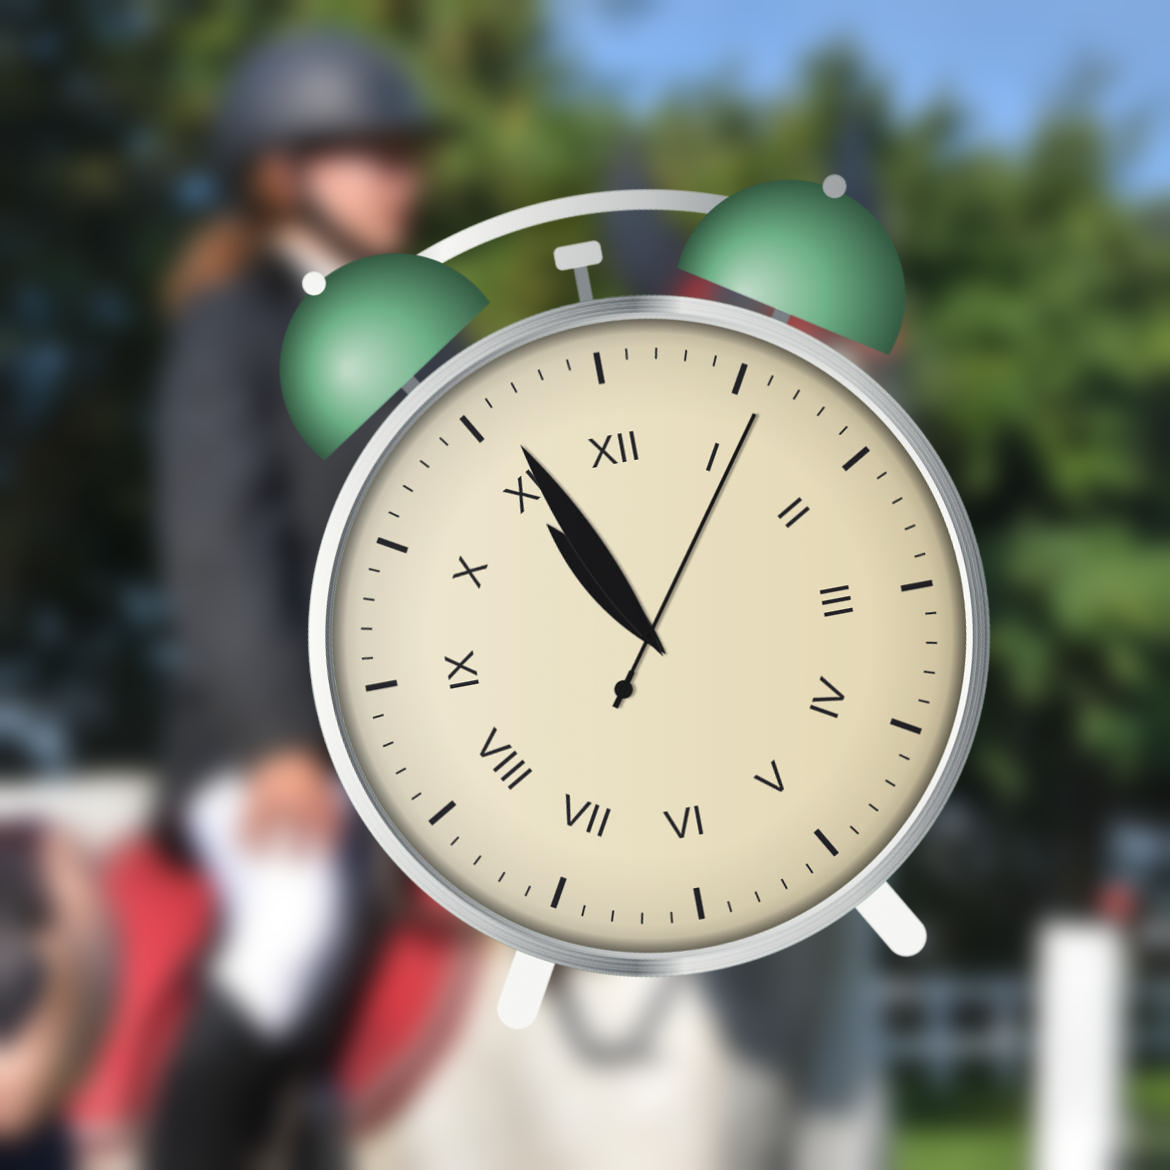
10:56:06
